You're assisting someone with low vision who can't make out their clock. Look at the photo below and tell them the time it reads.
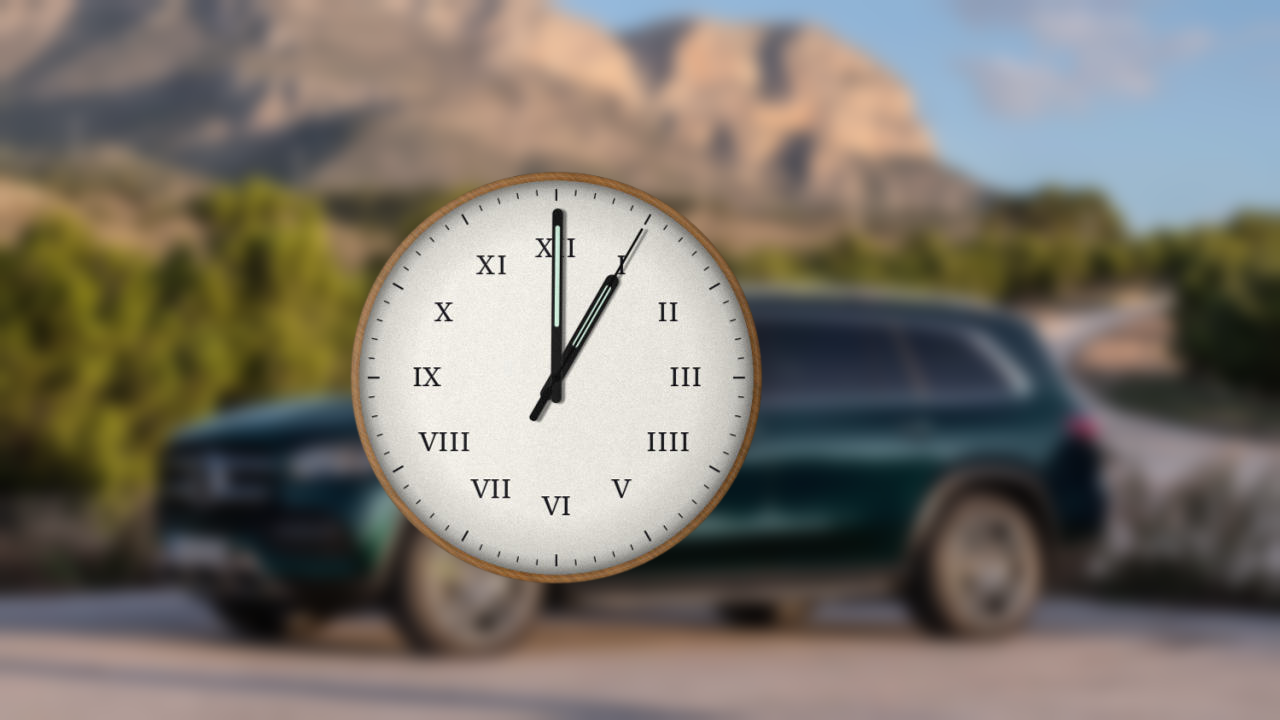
1:00:05
